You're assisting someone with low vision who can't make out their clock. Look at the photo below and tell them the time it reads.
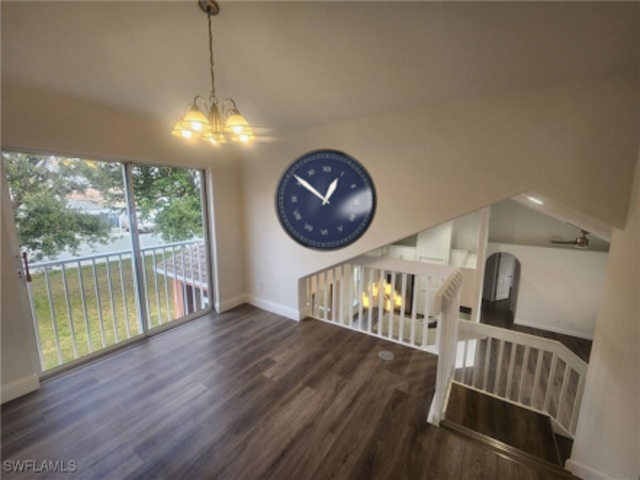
12:51
